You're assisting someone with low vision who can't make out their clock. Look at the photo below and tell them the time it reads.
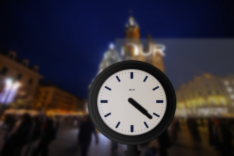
4:22
